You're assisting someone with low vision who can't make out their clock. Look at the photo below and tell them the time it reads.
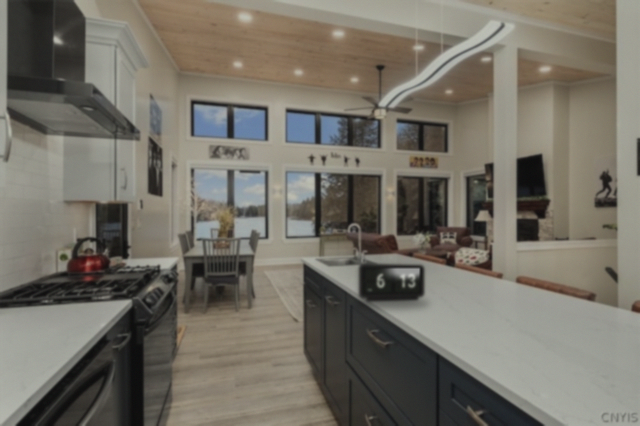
6:13
